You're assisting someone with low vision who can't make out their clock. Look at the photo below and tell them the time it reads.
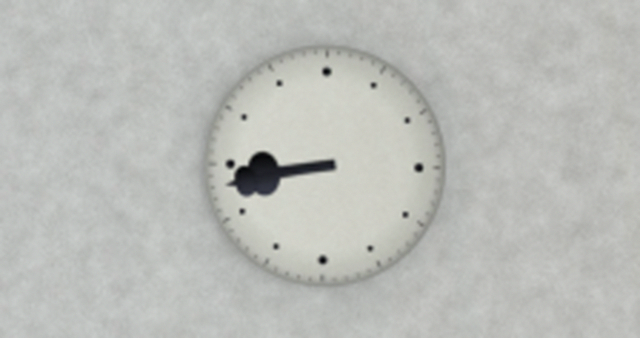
8:43
